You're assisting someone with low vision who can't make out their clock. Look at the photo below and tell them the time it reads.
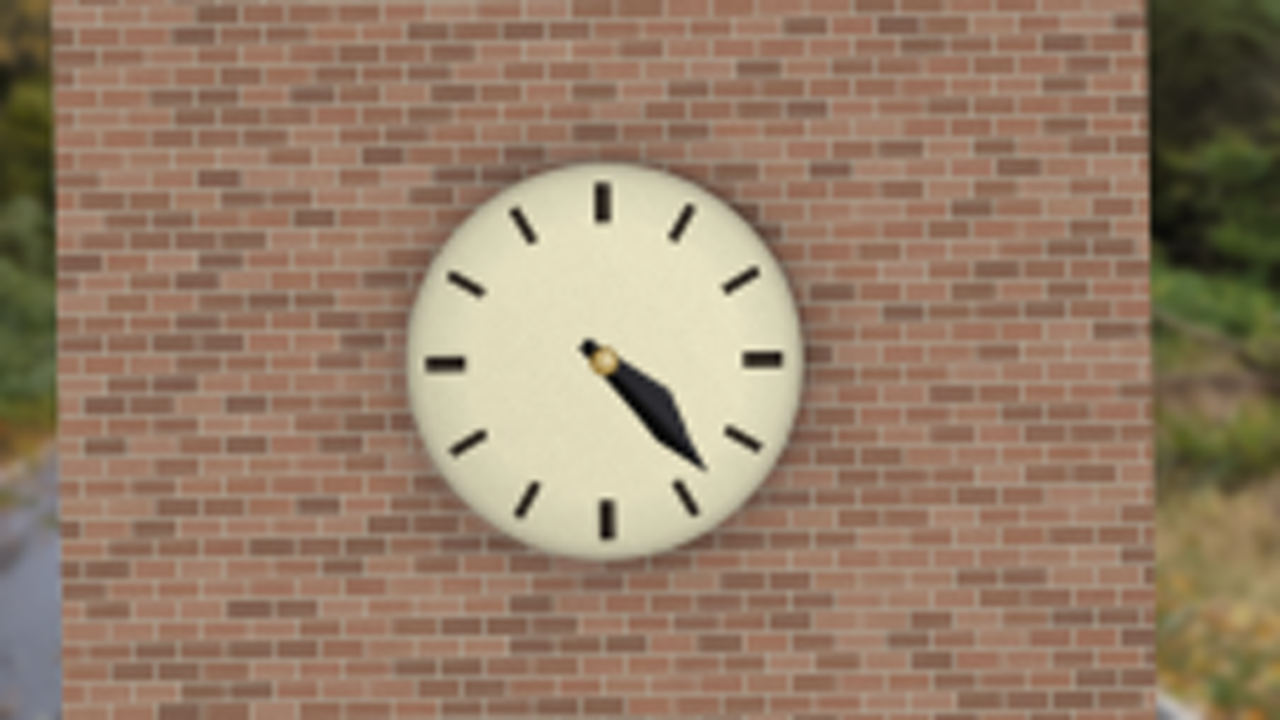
4:23
